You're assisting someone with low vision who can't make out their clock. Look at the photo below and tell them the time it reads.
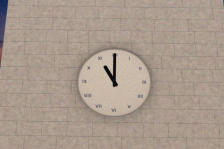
11:00
